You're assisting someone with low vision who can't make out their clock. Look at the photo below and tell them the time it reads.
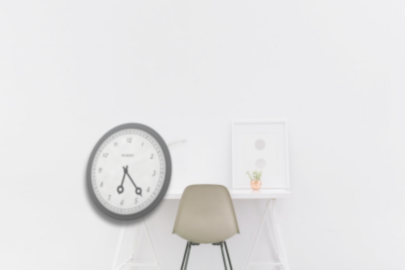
6:23
